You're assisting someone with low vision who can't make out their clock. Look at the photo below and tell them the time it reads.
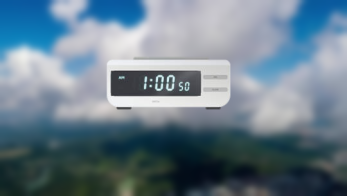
1:00:50
